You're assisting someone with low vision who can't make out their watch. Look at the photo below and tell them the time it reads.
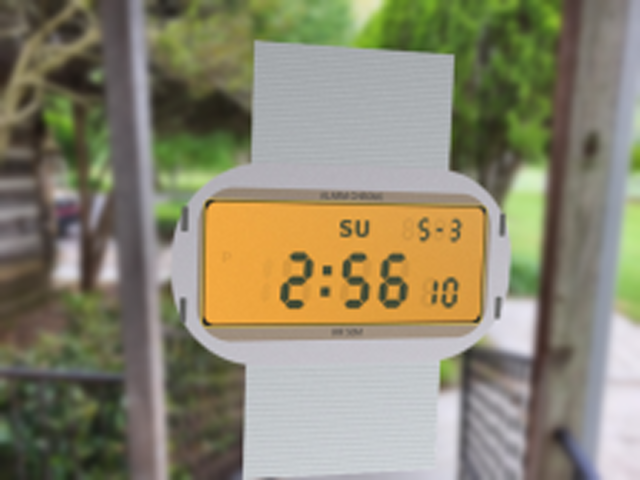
2:56:10
